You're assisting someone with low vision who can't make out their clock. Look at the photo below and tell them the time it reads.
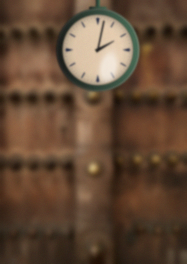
2:02
